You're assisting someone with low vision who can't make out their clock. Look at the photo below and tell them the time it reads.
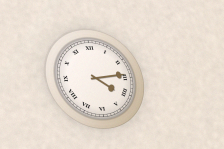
4:14
